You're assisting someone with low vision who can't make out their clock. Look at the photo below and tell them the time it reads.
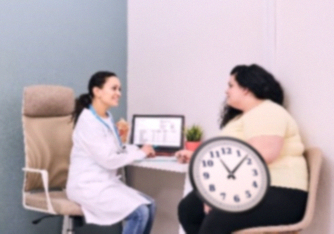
11:08
